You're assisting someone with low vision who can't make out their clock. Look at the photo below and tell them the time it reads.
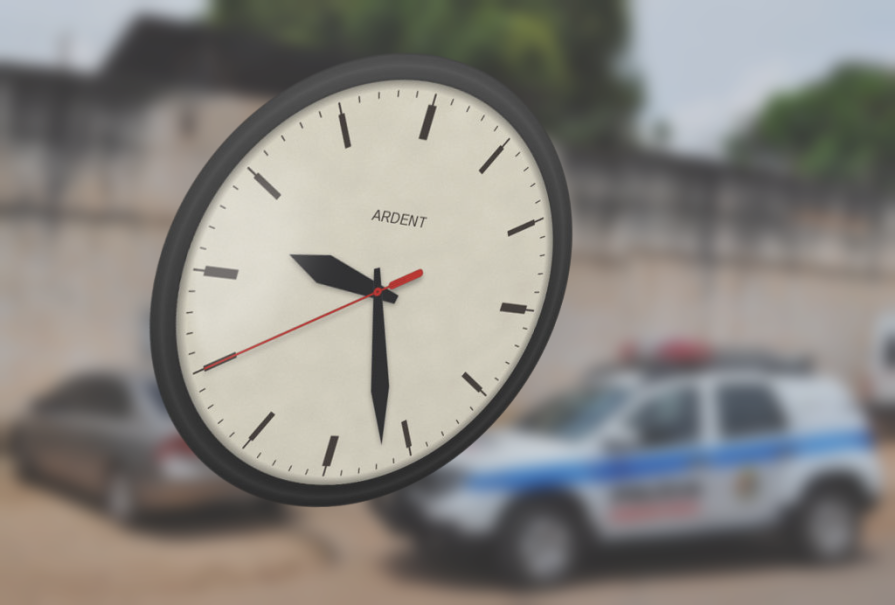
9:26:40
